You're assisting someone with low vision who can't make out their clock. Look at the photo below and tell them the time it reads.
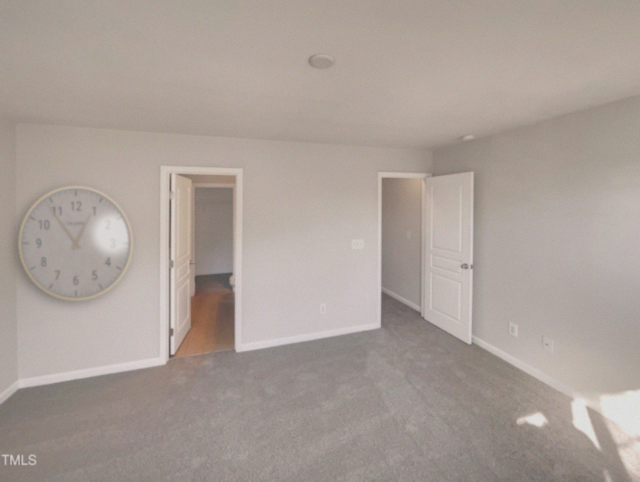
12:54
